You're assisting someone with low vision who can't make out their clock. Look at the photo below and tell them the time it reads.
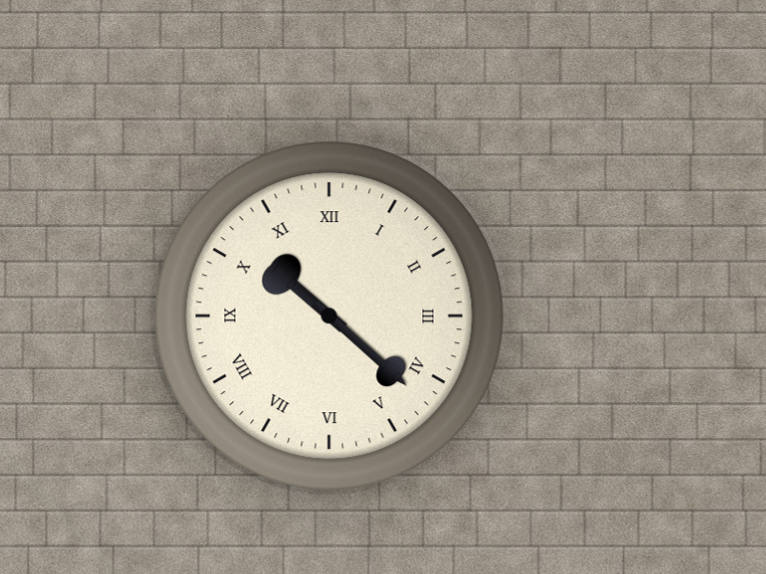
10:22
